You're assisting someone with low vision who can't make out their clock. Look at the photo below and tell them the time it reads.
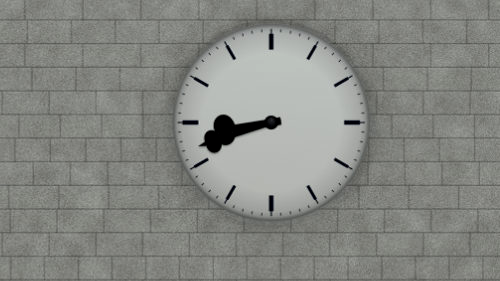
8:42
